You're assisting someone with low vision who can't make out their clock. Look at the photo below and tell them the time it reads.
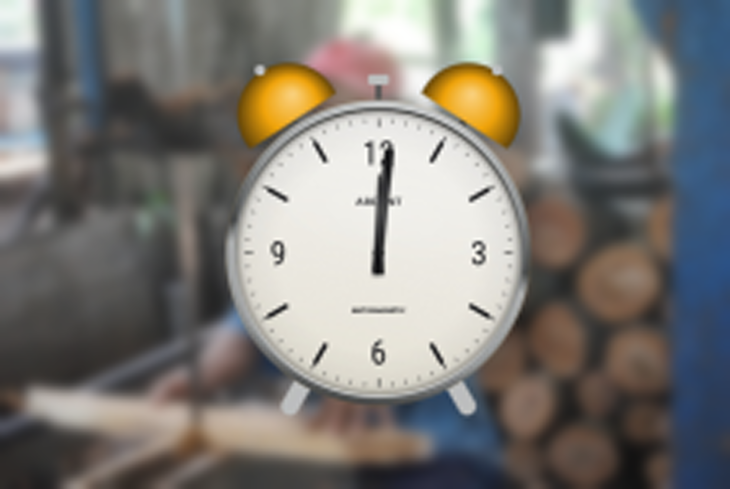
12:01
